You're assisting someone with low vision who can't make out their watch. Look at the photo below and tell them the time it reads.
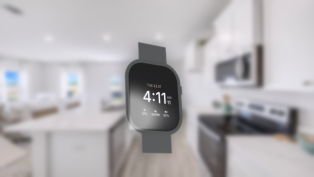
4:11
